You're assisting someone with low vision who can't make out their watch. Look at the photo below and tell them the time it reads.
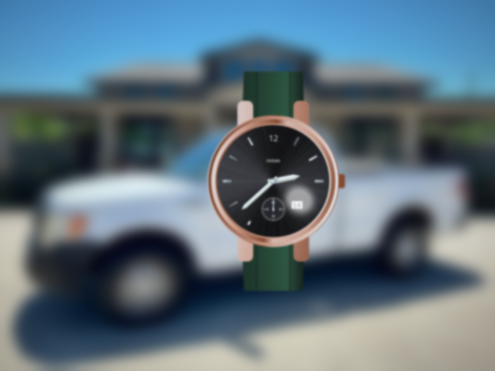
2:38
